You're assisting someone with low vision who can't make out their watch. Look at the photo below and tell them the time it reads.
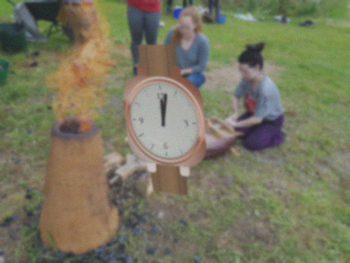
12:02
